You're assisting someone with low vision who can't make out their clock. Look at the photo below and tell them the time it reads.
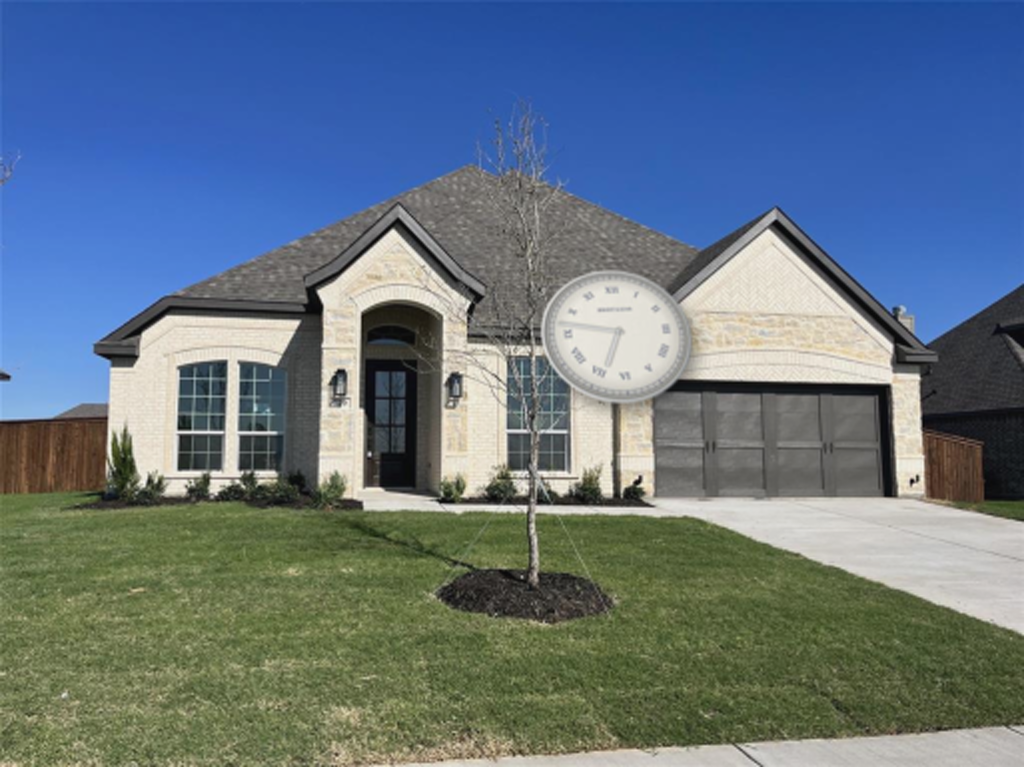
6:47
